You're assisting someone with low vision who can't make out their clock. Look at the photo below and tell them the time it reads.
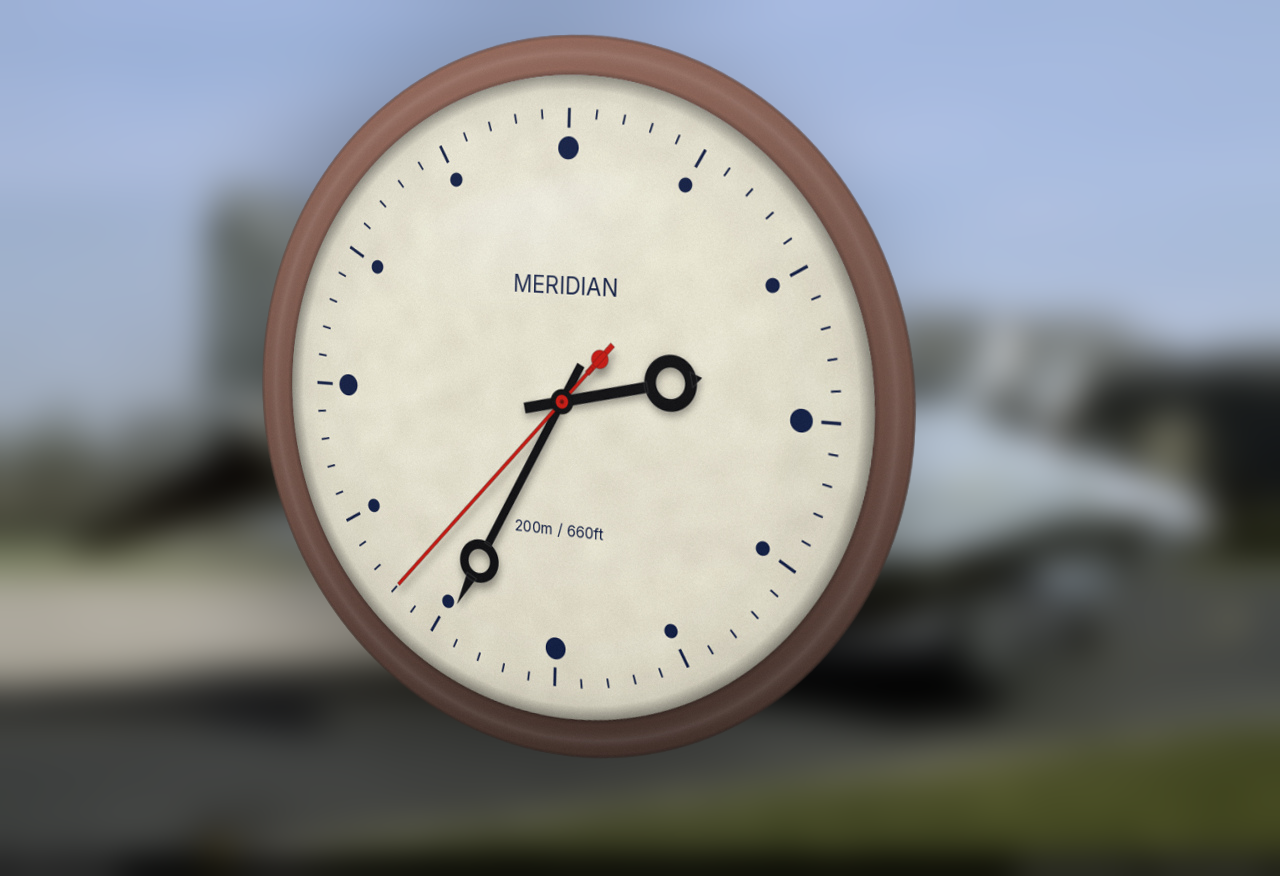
2:34:37
